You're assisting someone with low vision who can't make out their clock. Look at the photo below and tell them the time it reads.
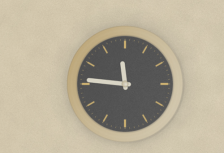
11:46
